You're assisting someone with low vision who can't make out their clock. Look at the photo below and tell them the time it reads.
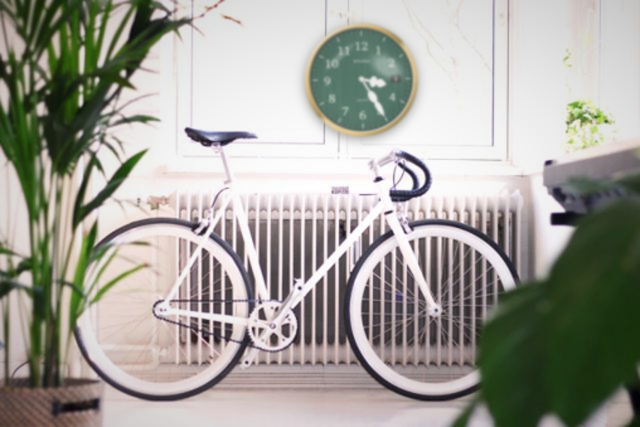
3:25
